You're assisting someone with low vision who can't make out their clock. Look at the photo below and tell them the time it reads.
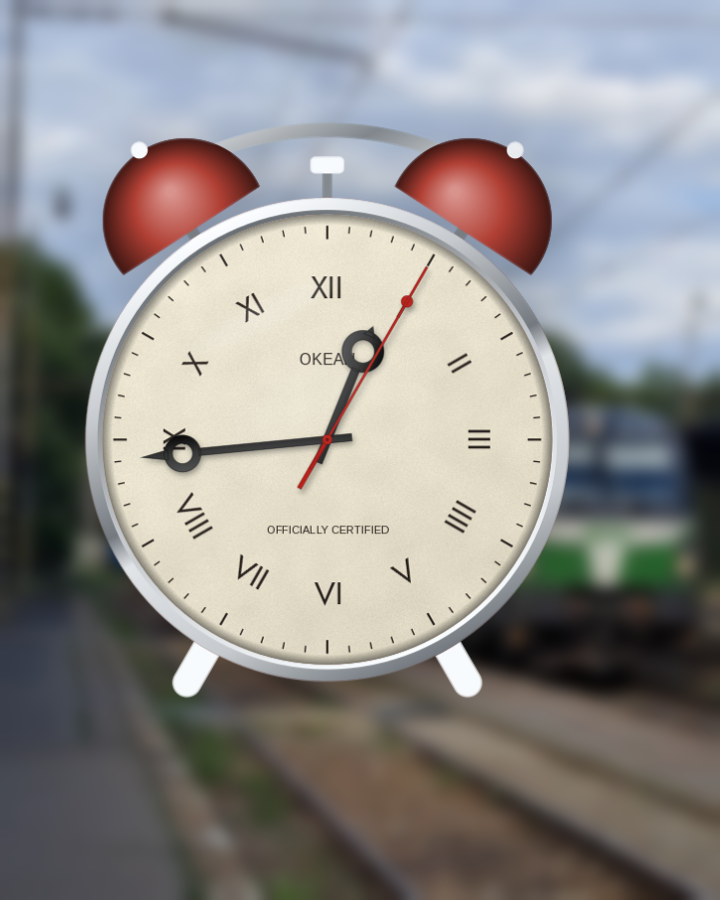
12:44:05
